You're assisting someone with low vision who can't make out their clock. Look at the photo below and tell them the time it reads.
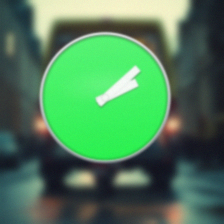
2:08
